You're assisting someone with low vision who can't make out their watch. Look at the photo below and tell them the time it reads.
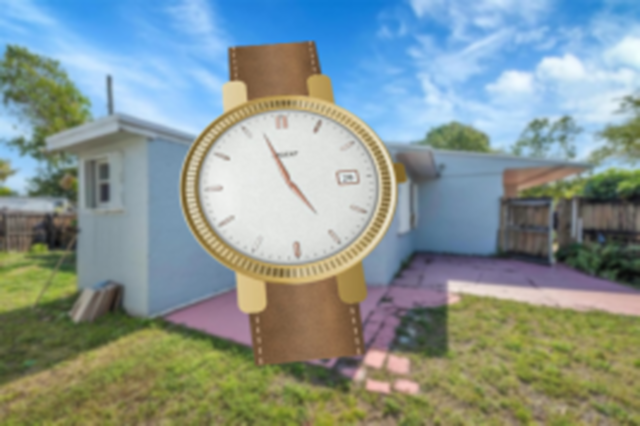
4:57
